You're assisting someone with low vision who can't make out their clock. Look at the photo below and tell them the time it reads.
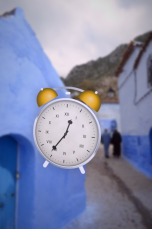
12:36
